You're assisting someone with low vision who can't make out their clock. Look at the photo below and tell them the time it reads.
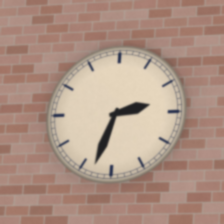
2:33
